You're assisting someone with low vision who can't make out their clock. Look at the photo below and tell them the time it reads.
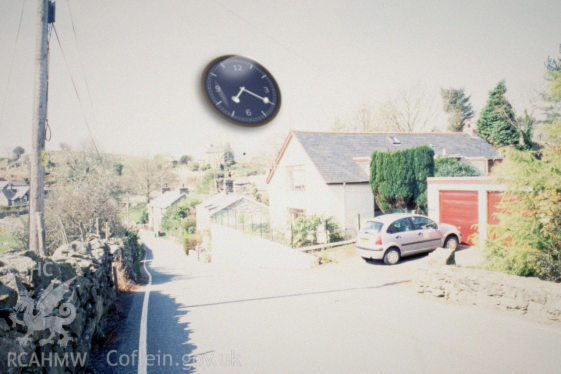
7:20
